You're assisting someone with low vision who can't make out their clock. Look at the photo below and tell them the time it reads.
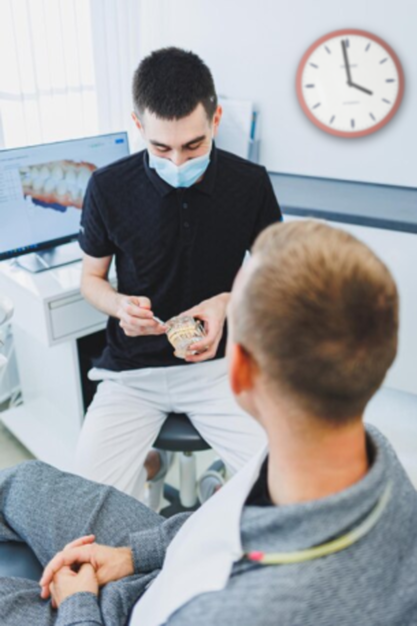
3:59
